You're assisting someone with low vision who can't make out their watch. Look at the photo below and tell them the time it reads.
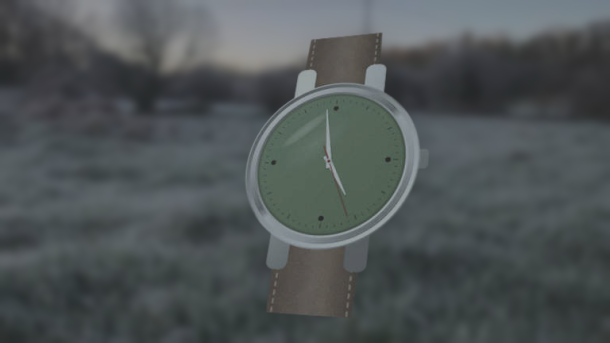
4:58:26
